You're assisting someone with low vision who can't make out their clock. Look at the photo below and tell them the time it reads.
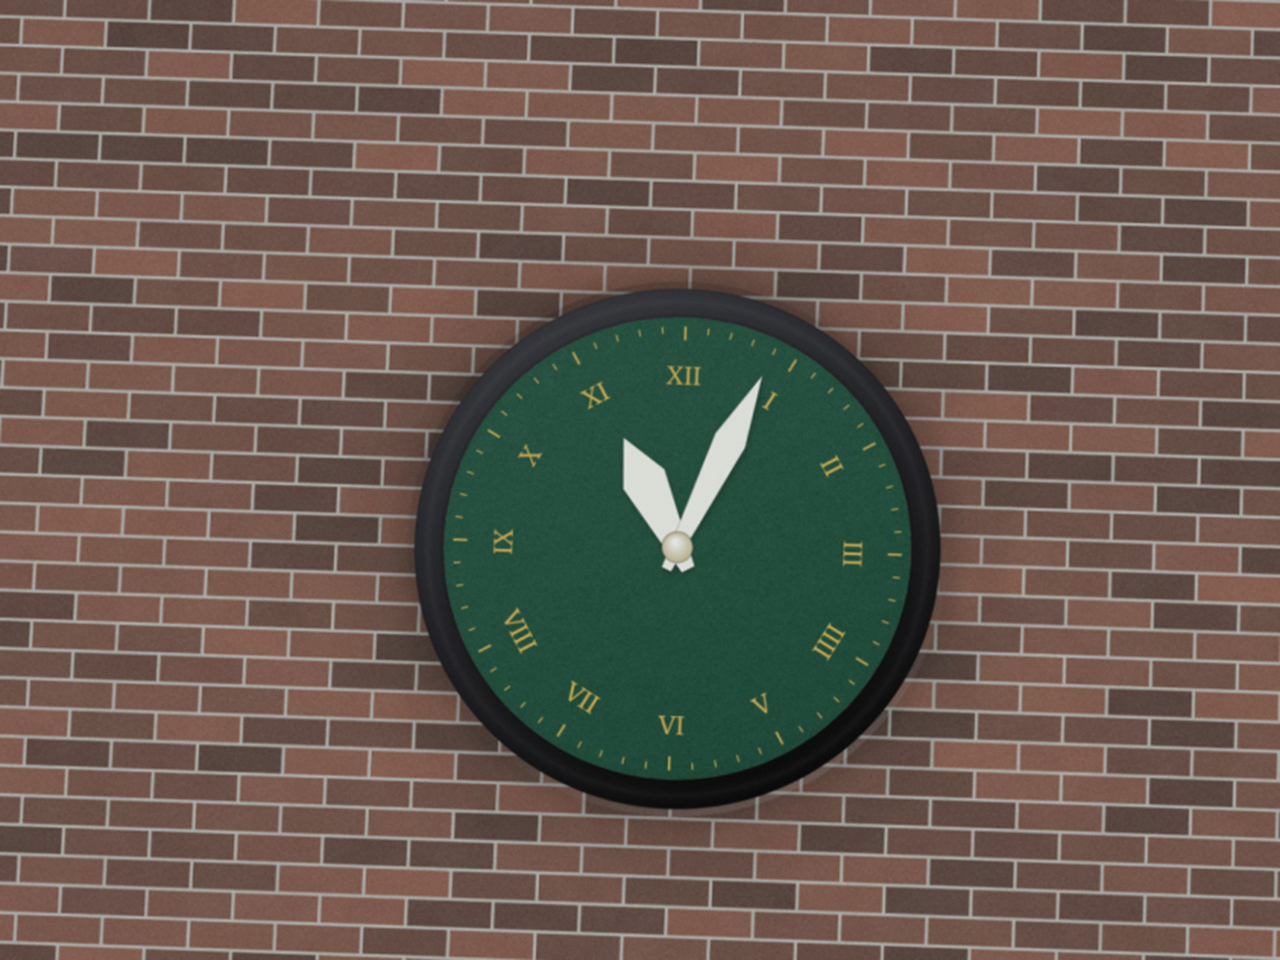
11:04
